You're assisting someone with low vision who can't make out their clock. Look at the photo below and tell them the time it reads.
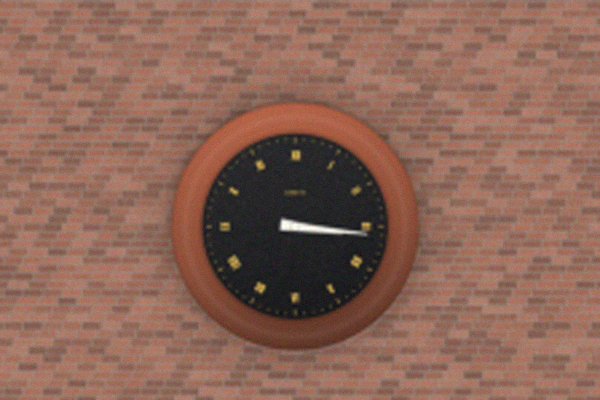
3:16
